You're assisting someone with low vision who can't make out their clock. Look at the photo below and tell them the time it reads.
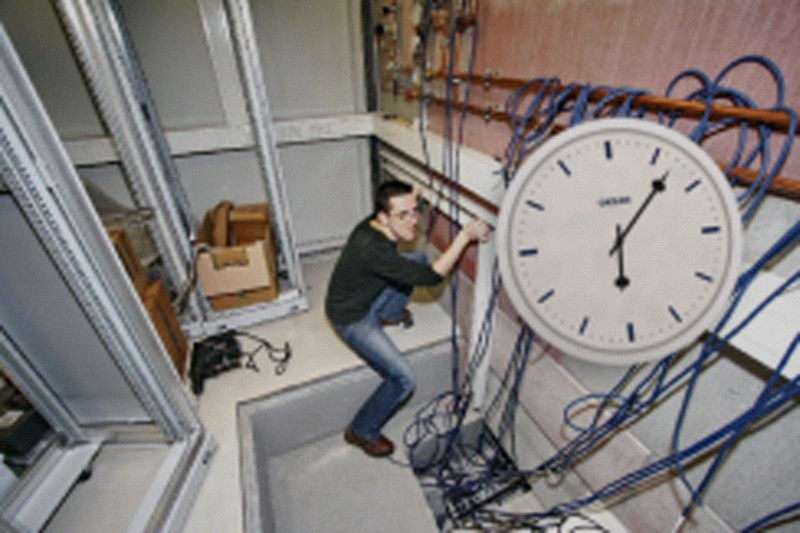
6:07
